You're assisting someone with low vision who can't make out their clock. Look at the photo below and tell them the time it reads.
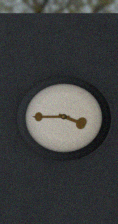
3:45
